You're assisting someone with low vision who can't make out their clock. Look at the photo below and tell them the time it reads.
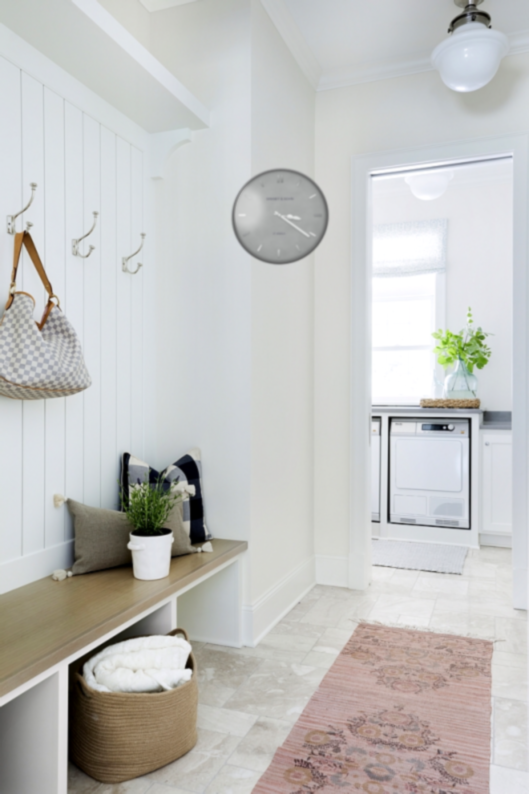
3:21
